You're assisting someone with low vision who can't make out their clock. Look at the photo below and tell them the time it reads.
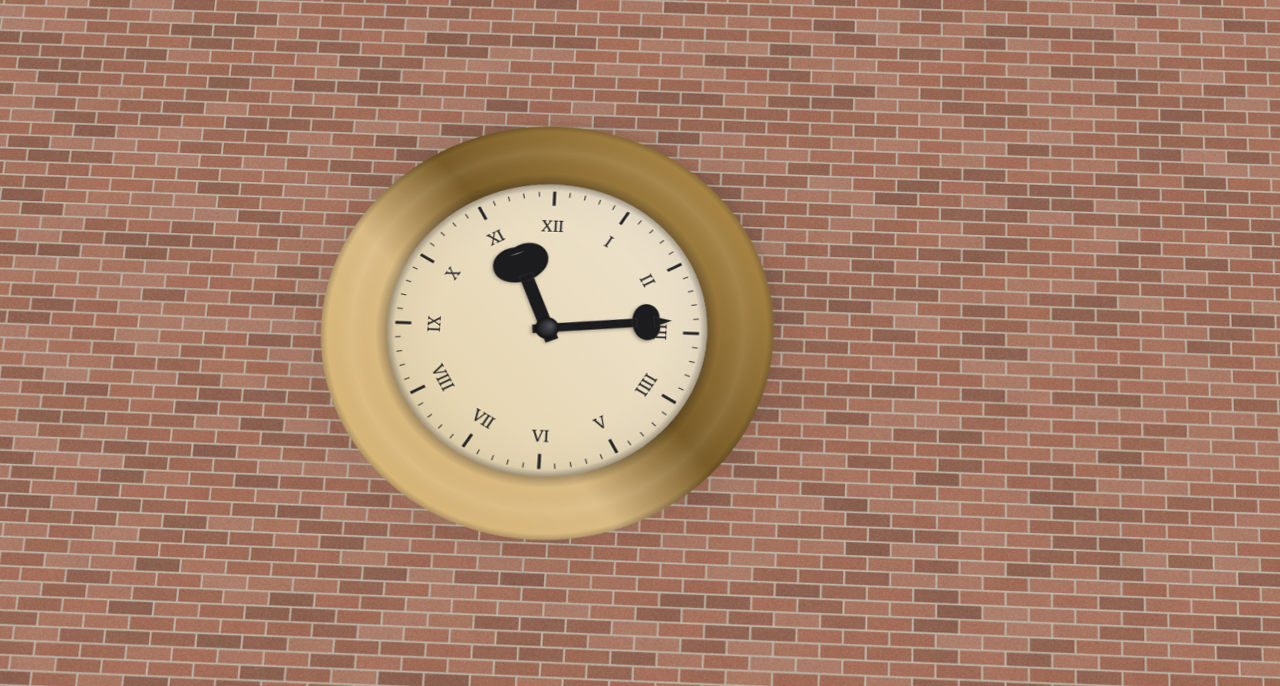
11:14
